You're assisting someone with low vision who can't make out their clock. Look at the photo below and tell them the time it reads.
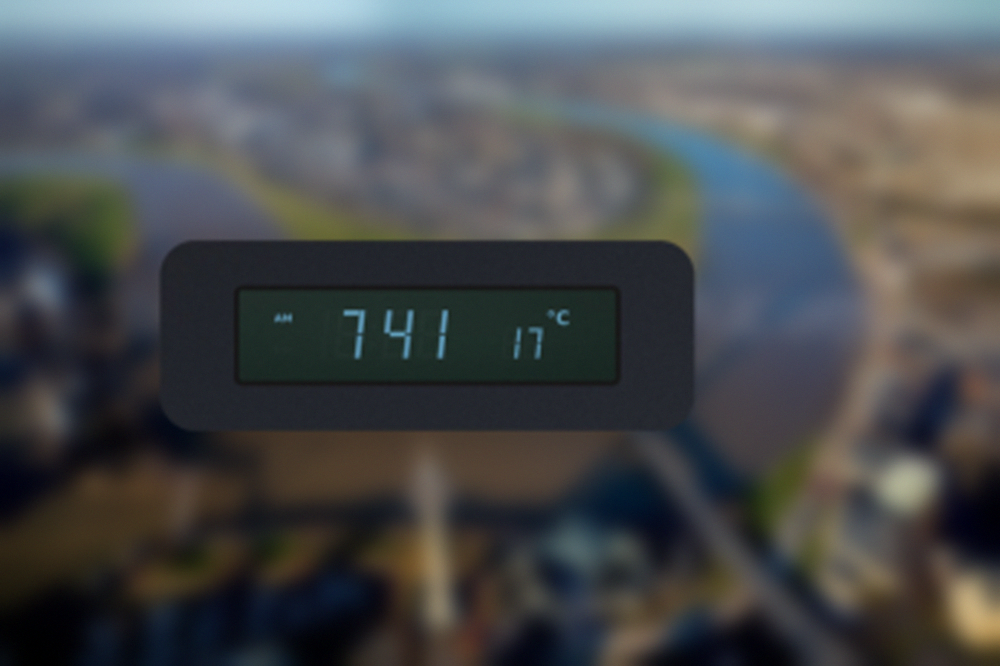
7:41
